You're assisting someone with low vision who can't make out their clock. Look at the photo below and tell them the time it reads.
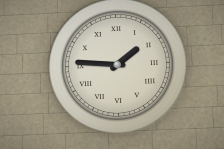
1:46
